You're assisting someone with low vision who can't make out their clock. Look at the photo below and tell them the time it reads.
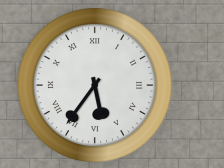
5:36
